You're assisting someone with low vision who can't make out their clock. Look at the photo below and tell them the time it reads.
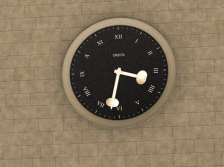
3:32
